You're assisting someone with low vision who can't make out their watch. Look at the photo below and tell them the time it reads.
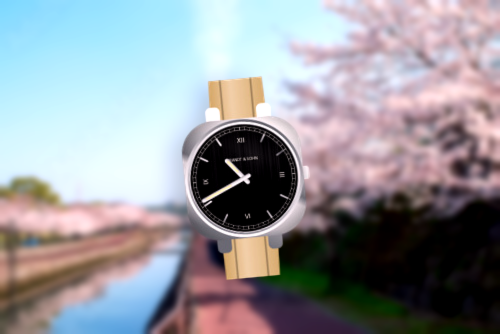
10:41
